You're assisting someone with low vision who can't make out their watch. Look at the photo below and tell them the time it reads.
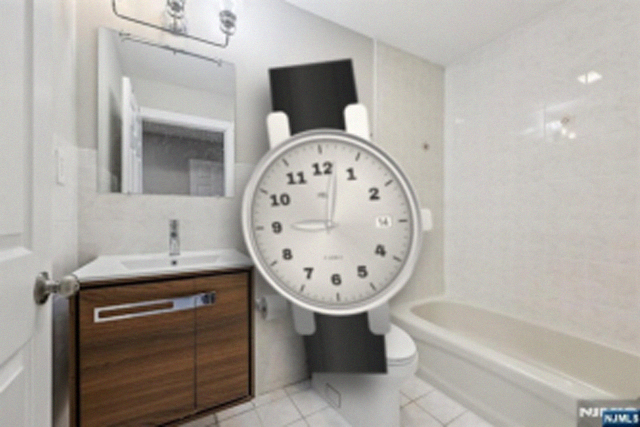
9:02
